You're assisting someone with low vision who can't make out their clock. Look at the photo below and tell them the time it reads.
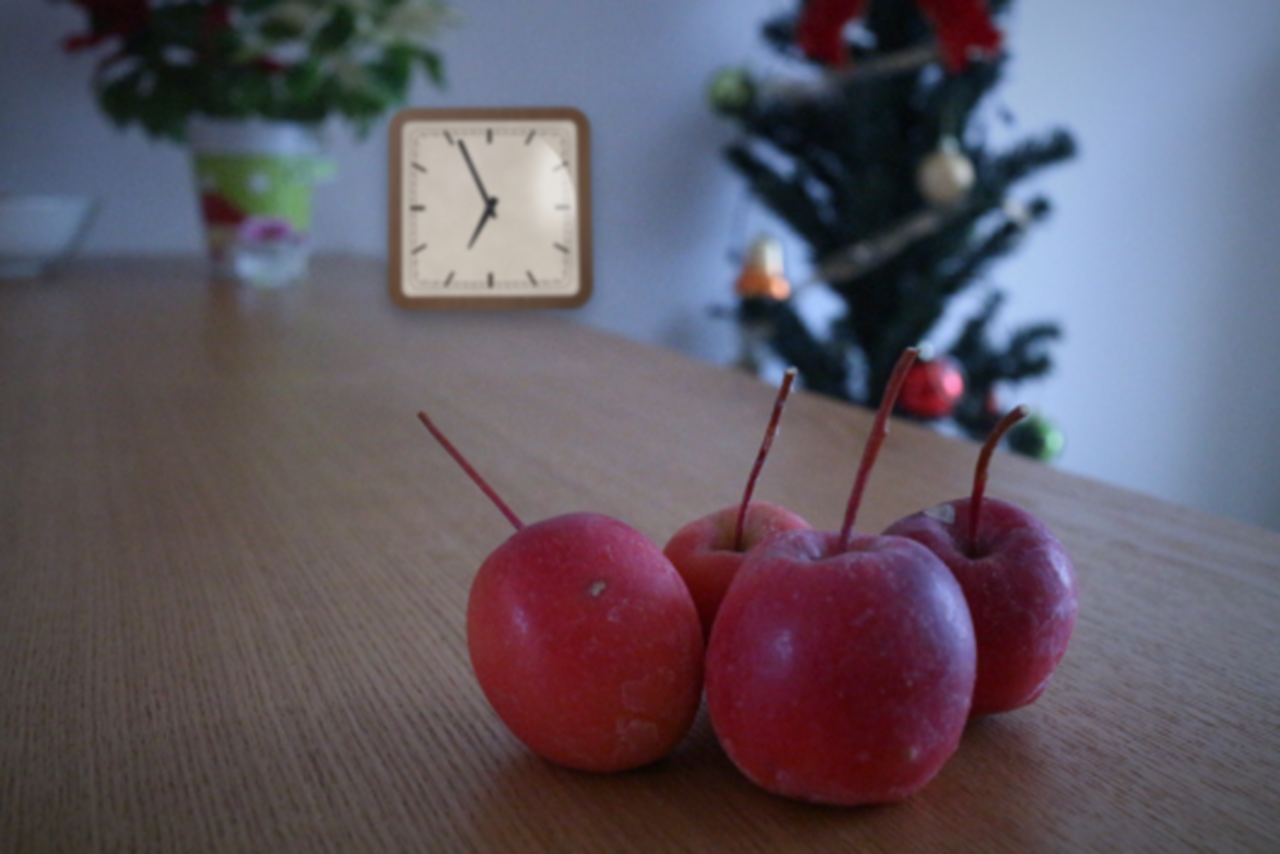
6:56
